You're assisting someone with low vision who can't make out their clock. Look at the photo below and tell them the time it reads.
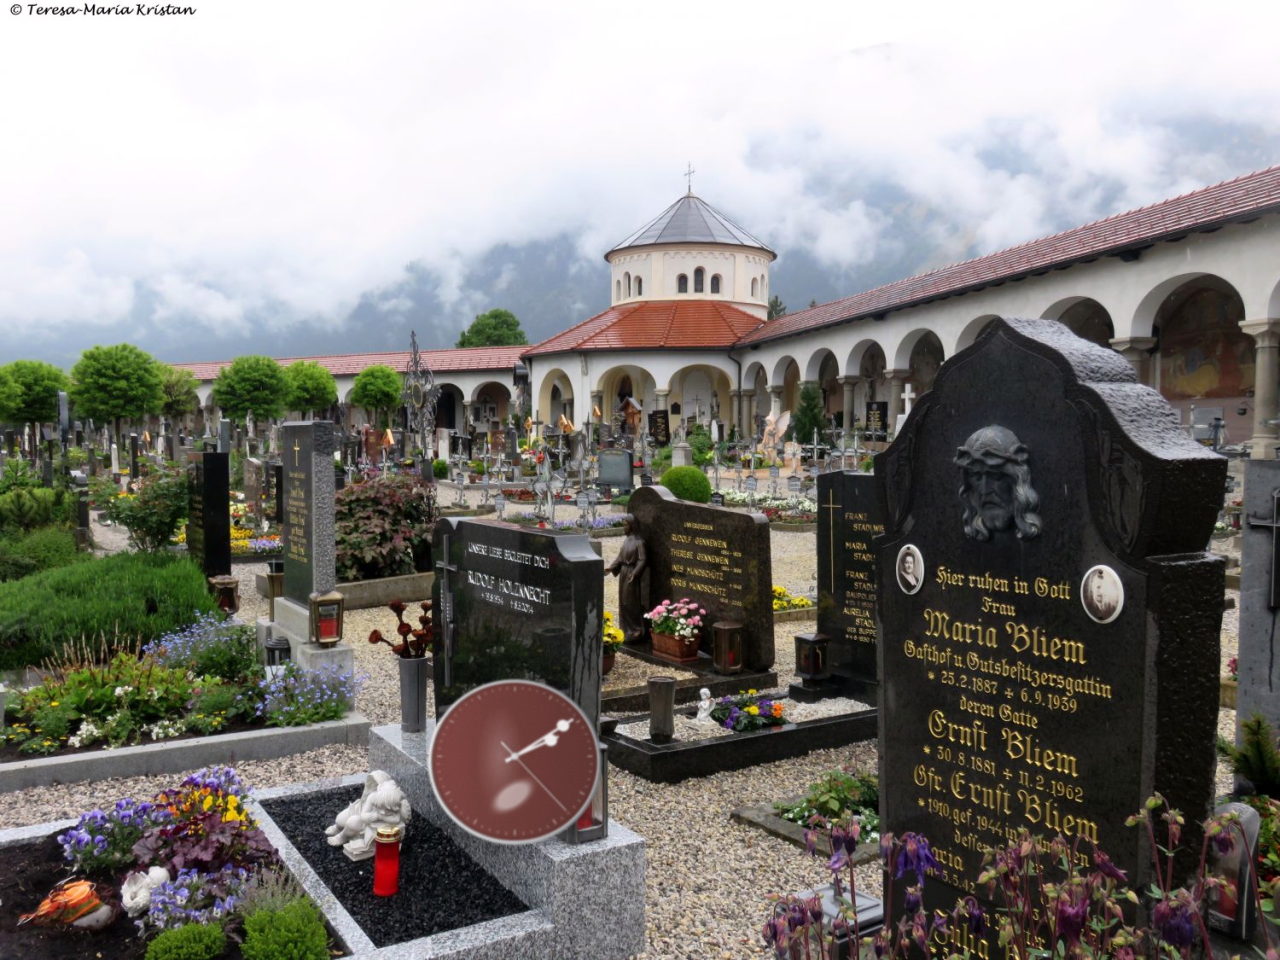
2:09:23
